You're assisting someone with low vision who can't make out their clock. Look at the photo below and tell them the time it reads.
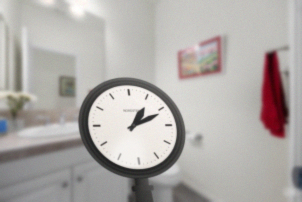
1:11
